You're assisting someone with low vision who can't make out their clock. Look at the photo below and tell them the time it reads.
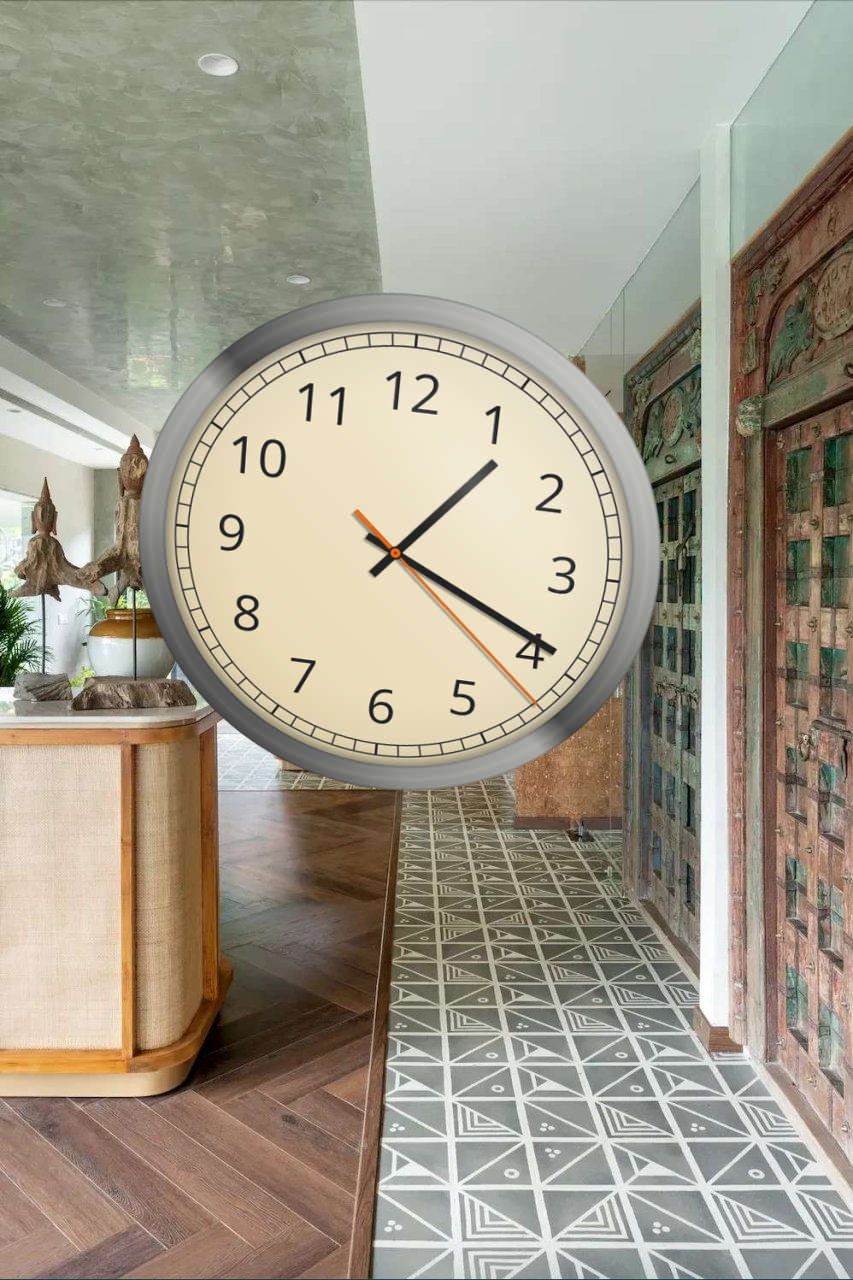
1:19:22
